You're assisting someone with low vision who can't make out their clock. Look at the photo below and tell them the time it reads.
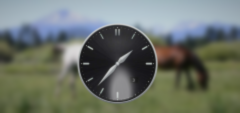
1:37
